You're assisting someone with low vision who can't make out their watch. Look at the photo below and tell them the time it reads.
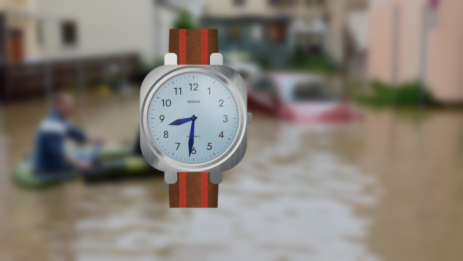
8:31
